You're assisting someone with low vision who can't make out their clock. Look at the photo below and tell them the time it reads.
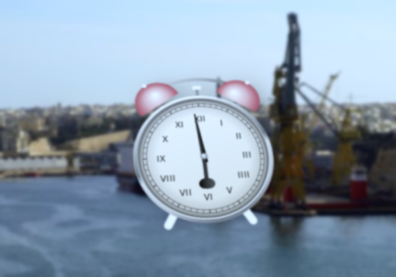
5:59
